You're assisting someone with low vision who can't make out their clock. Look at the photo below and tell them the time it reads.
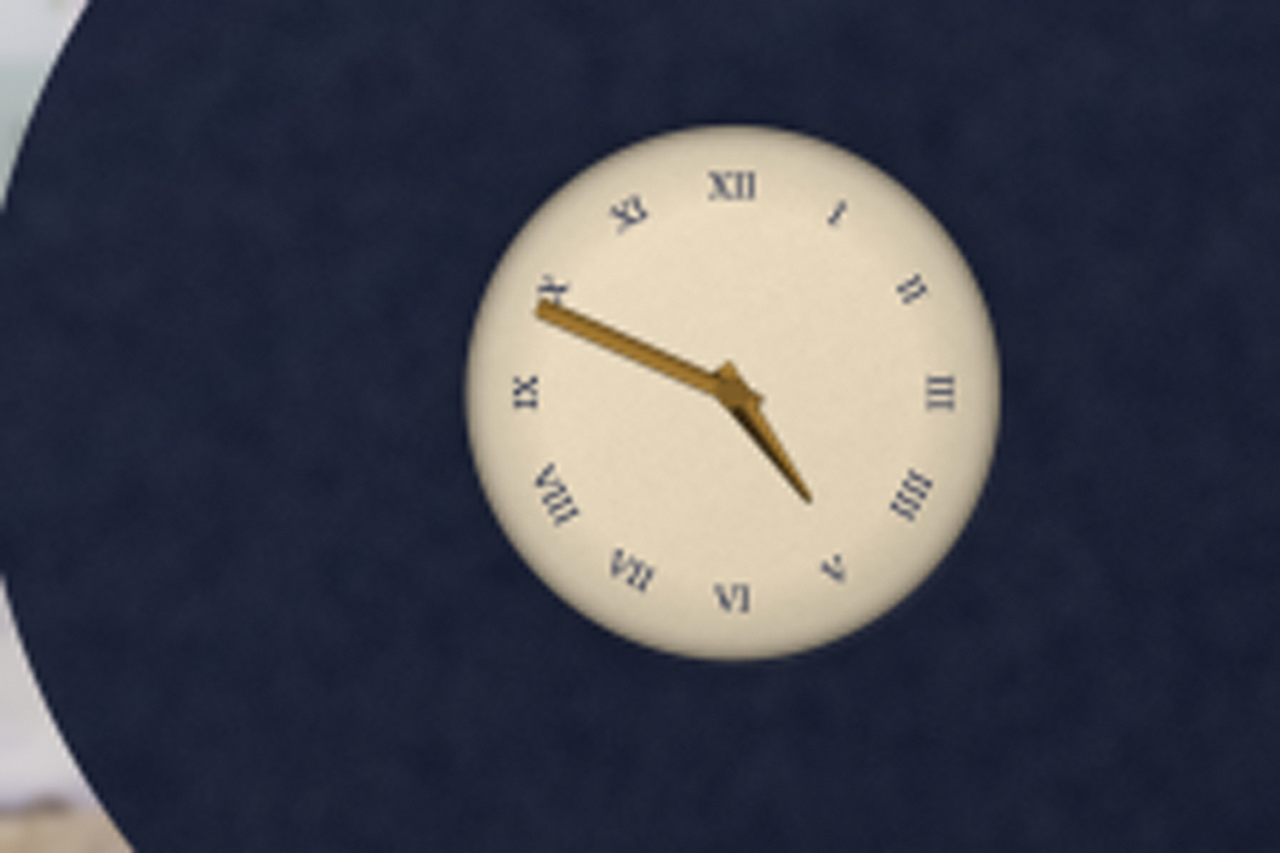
4:49
